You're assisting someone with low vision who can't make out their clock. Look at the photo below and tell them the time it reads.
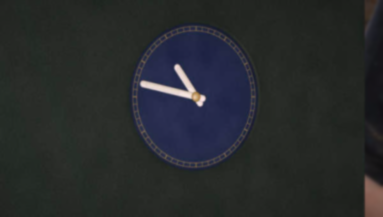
10:47
